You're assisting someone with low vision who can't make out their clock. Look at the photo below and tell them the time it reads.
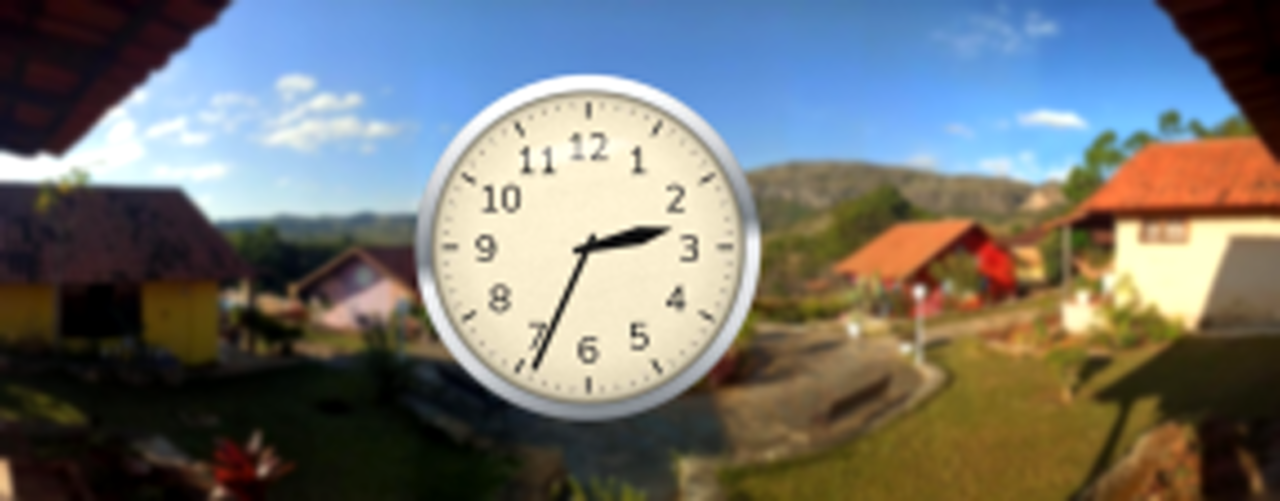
2:34
